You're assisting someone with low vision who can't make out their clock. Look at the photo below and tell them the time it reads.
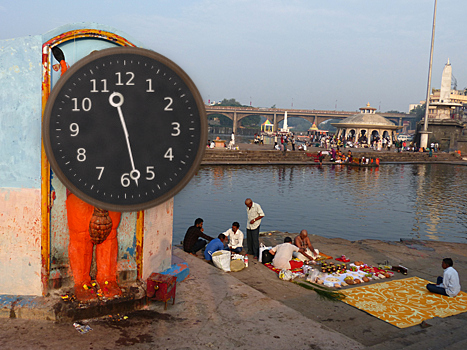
11:28
